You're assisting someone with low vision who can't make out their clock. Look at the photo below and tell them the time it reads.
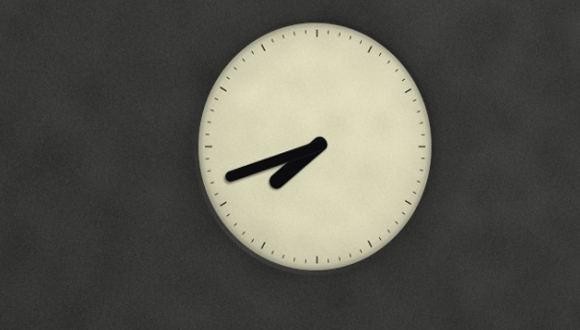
7:42
